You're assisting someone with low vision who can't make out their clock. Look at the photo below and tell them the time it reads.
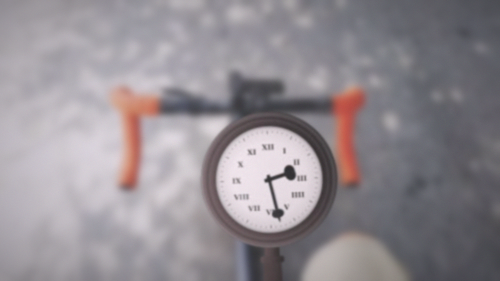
2:28
